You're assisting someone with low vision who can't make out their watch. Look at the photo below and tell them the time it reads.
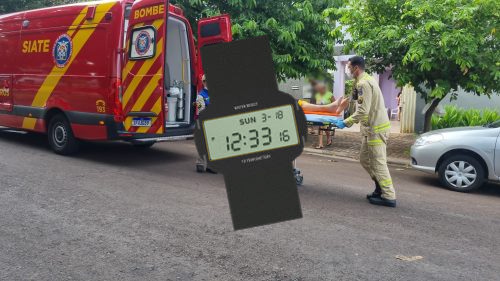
12:33:16
